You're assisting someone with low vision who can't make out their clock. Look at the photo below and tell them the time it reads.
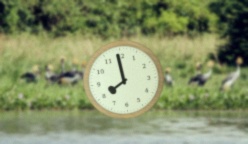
7:59
